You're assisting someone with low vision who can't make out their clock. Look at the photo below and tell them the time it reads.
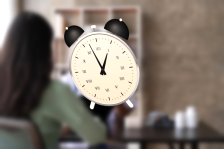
12:57
